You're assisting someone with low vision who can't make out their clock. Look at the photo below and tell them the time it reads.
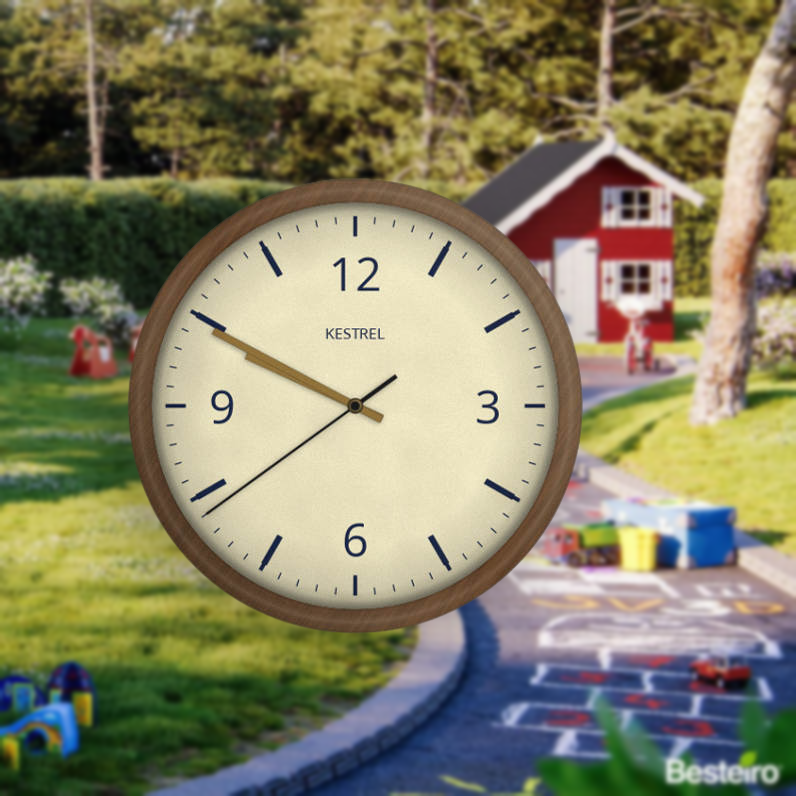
9:49:39
